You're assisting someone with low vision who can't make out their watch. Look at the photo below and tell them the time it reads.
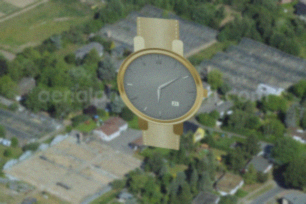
6:09
